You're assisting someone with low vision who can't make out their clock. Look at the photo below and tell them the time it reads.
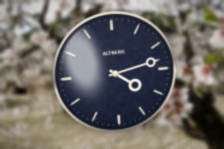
4:13
